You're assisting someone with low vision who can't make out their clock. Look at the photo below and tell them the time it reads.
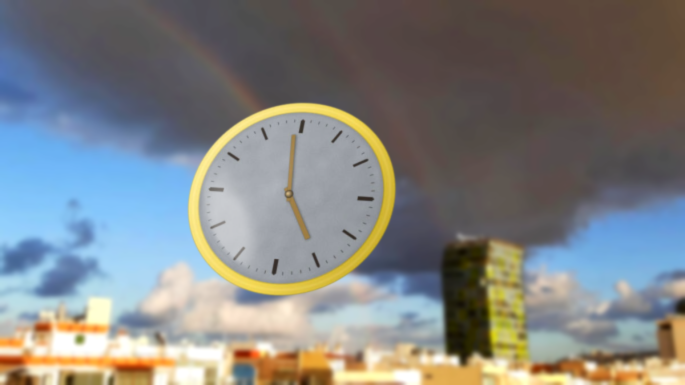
4:59
